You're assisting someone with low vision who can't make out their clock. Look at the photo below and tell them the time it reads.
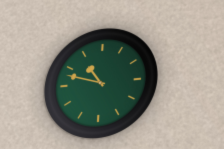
10:48
